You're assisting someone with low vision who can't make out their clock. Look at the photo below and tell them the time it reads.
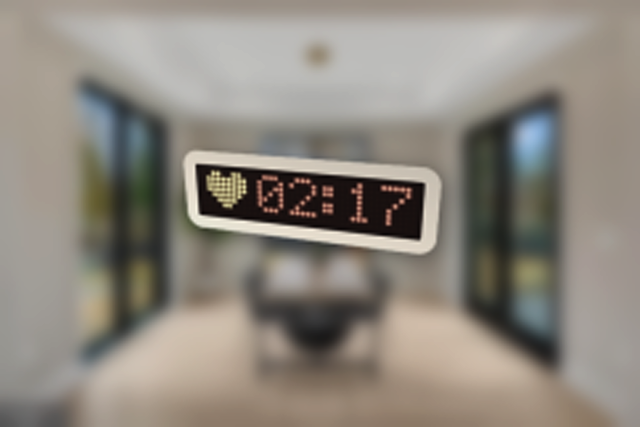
2:17
